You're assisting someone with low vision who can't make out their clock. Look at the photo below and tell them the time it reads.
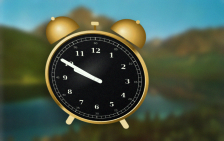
9:50
